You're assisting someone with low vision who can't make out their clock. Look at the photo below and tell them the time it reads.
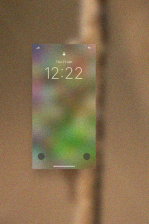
12:22
